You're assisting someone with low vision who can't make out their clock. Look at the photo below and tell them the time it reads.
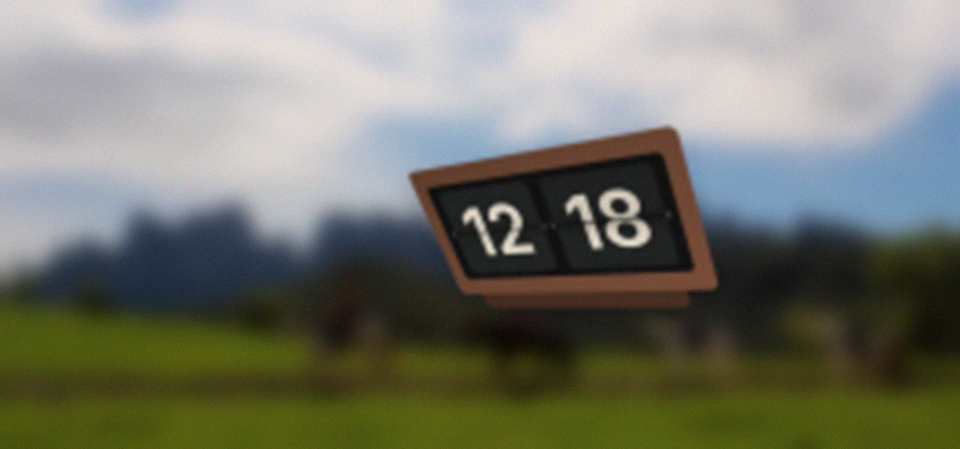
12:18
